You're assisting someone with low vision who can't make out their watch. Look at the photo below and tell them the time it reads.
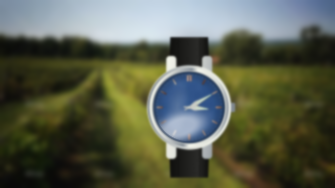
3:10
